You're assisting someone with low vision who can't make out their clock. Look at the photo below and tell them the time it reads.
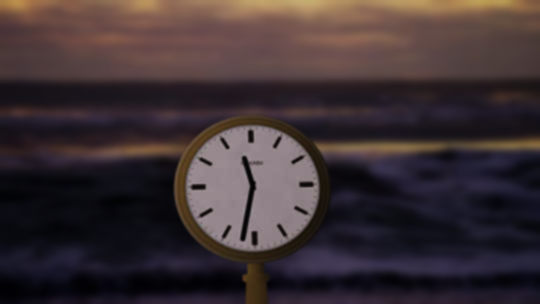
11:32
